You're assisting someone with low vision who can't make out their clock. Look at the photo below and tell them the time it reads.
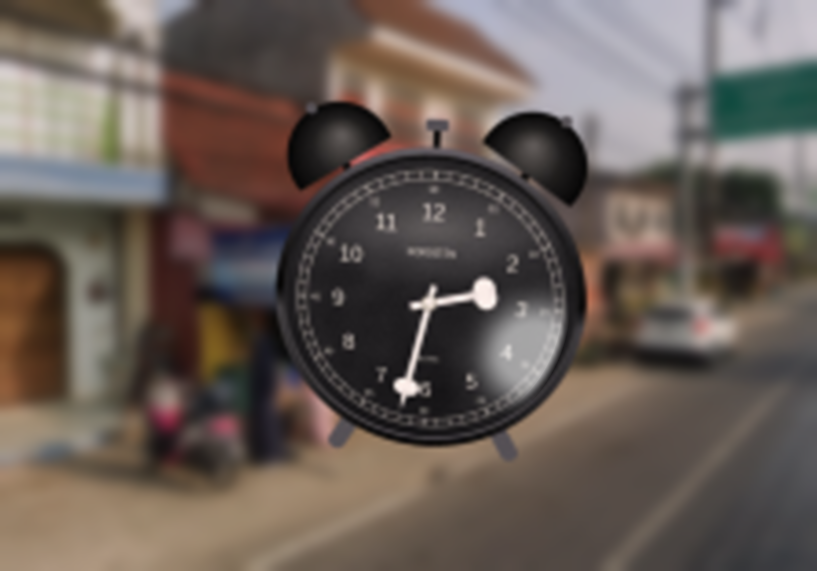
2:32
